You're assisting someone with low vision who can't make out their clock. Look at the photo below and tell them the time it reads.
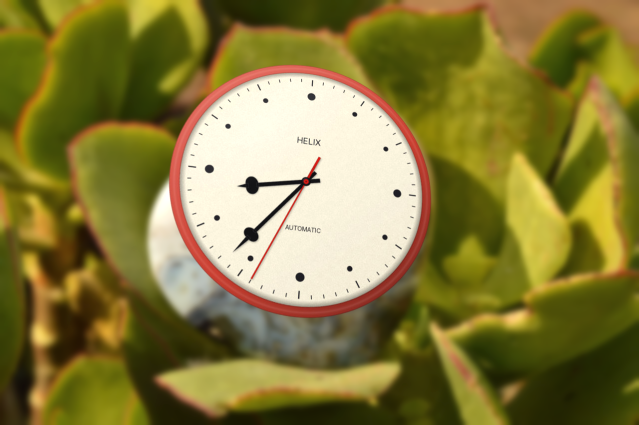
8:36:34
